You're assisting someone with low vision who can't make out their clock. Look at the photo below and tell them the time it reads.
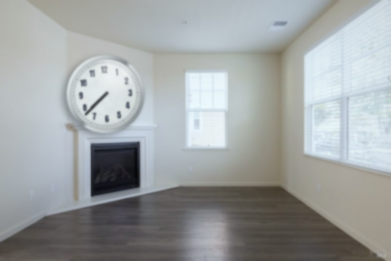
7:38
